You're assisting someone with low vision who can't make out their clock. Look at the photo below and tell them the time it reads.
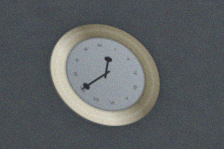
12:40
